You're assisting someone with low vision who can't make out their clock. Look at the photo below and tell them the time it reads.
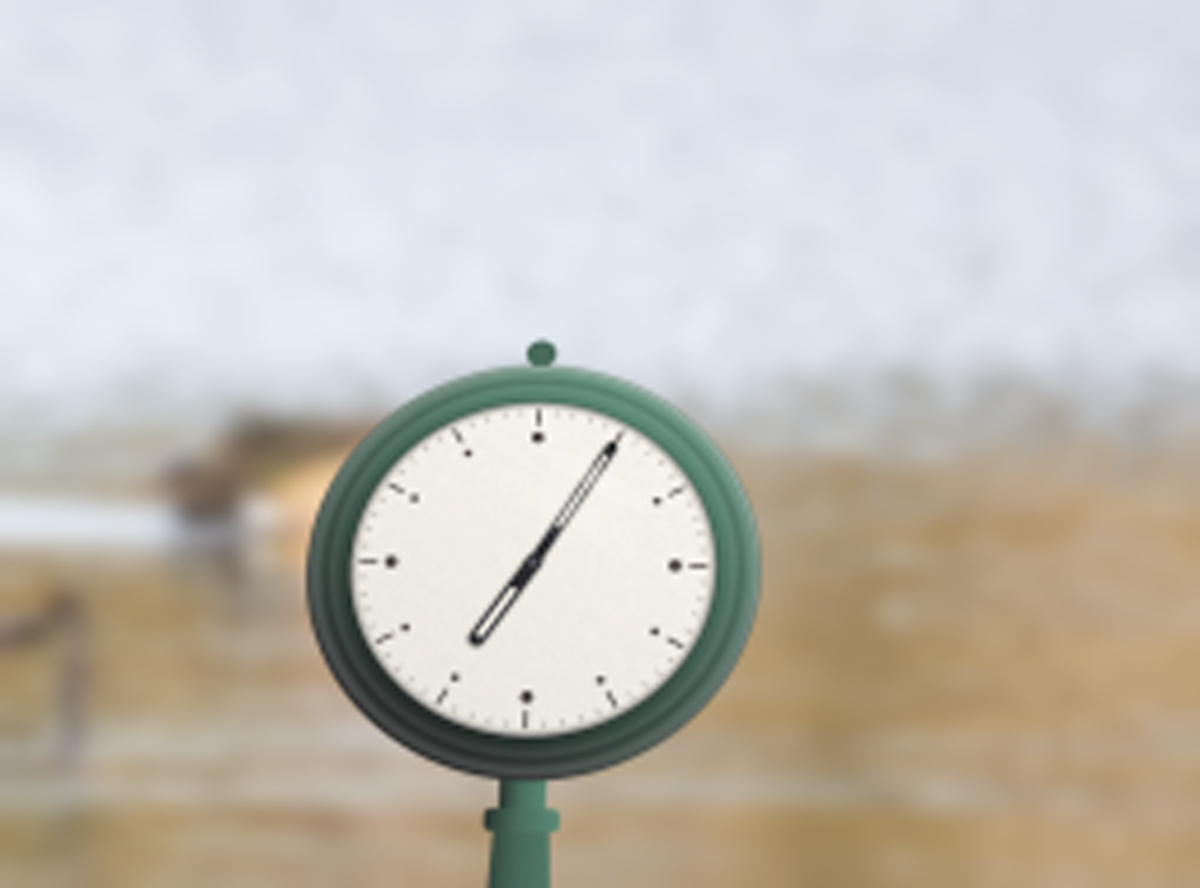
7:05
